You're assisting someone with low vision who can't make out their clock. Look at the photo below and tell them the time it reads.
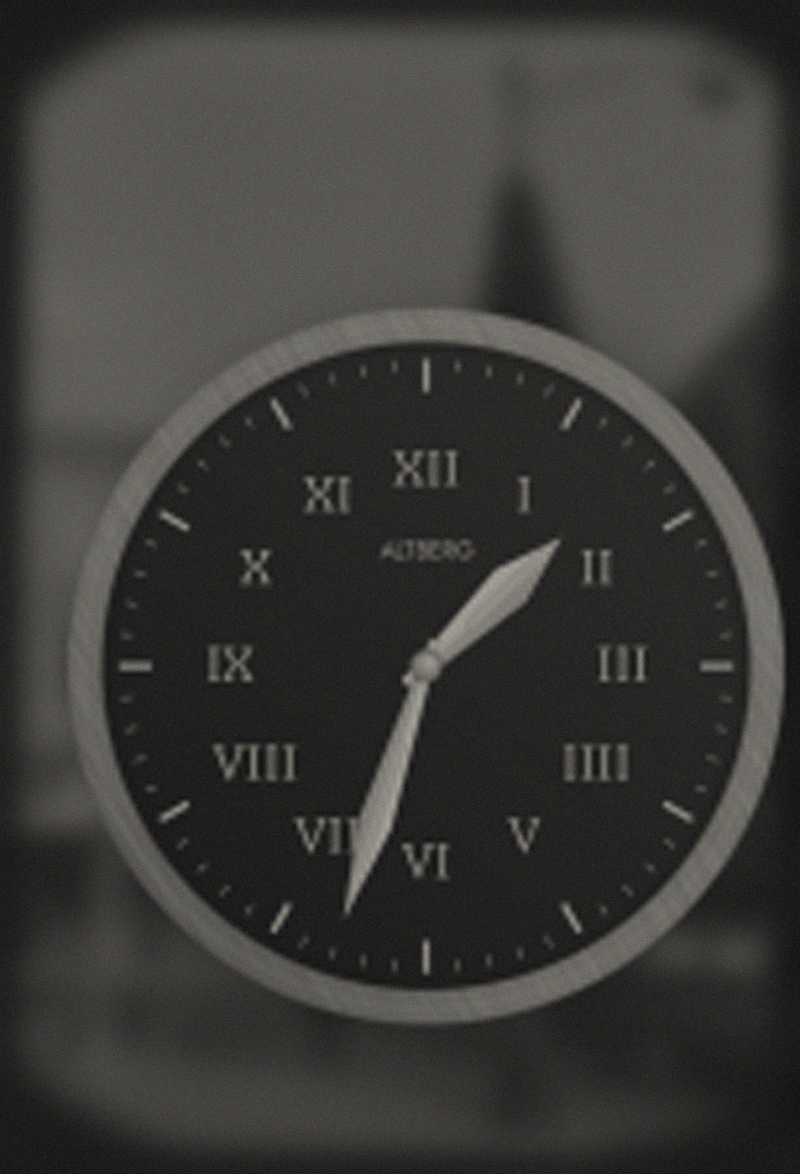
1:33
